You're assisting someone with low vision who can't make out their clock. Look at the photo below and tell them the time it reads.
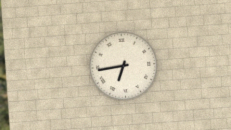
6:44
